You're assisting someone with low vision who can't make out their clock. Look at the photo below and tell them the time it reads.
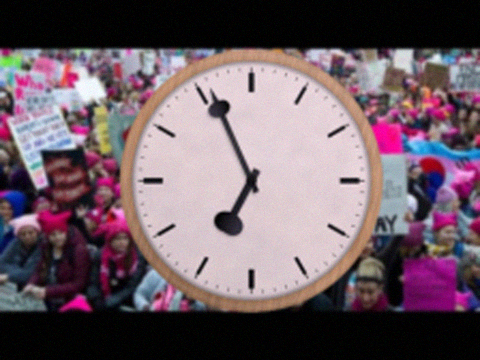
6:56
